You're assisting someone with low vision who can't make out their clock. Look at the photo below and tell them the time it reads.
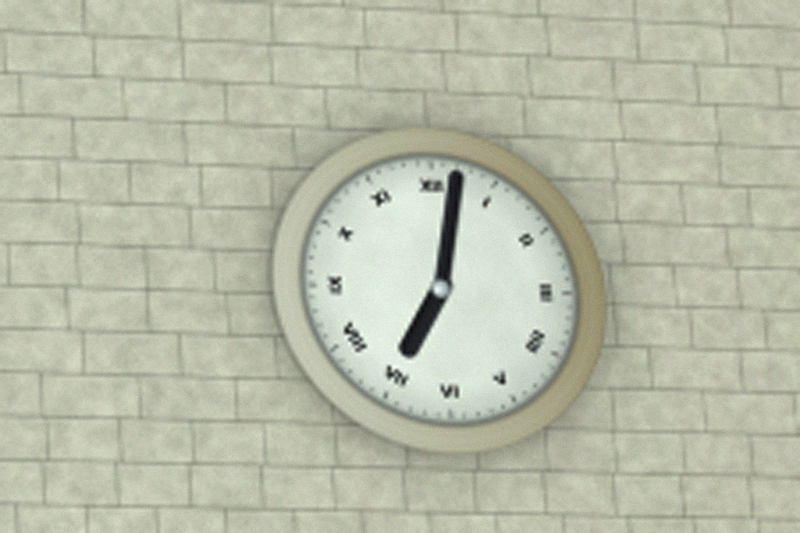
7:02
